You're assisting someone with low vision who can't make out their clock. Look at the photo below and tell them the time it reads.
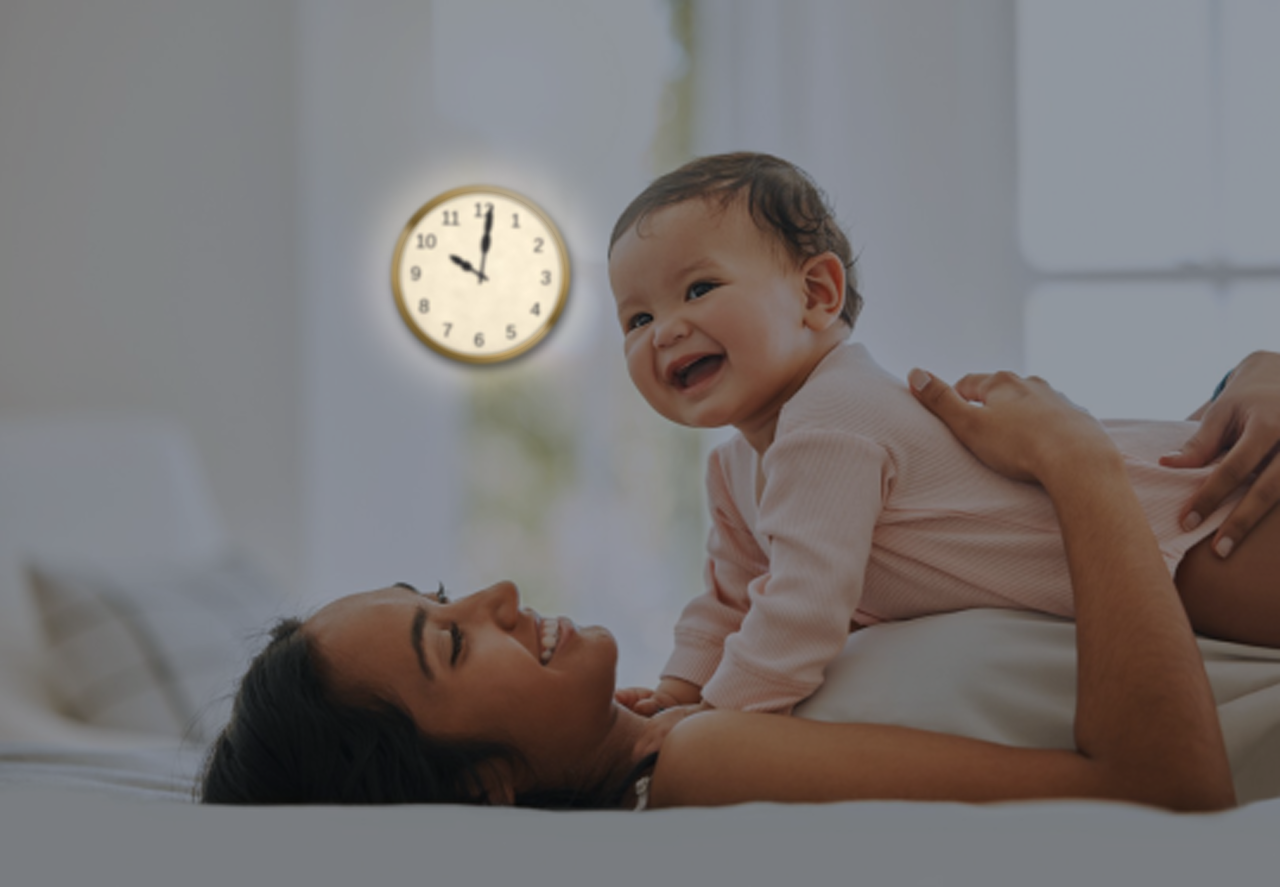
10:01
